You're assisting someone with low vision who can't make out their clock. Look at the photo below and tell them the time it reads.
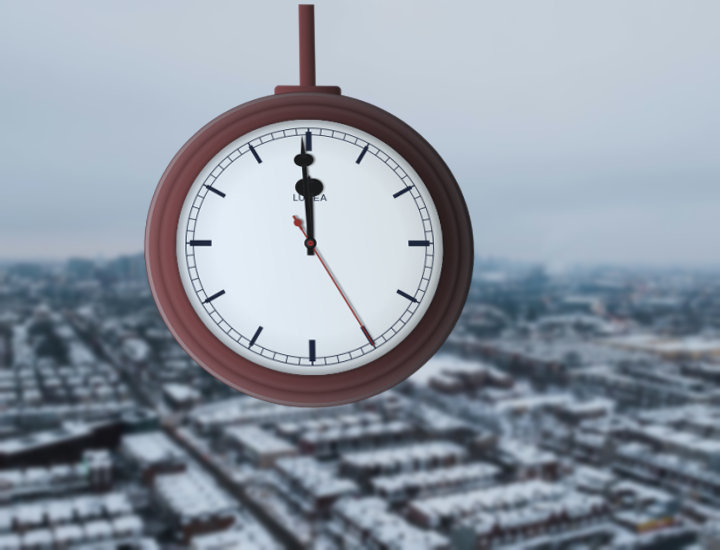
11:59:25
